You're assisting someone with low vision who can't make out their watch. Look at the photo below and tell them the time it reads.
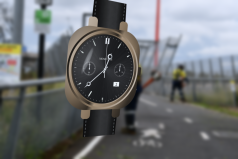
12:38
